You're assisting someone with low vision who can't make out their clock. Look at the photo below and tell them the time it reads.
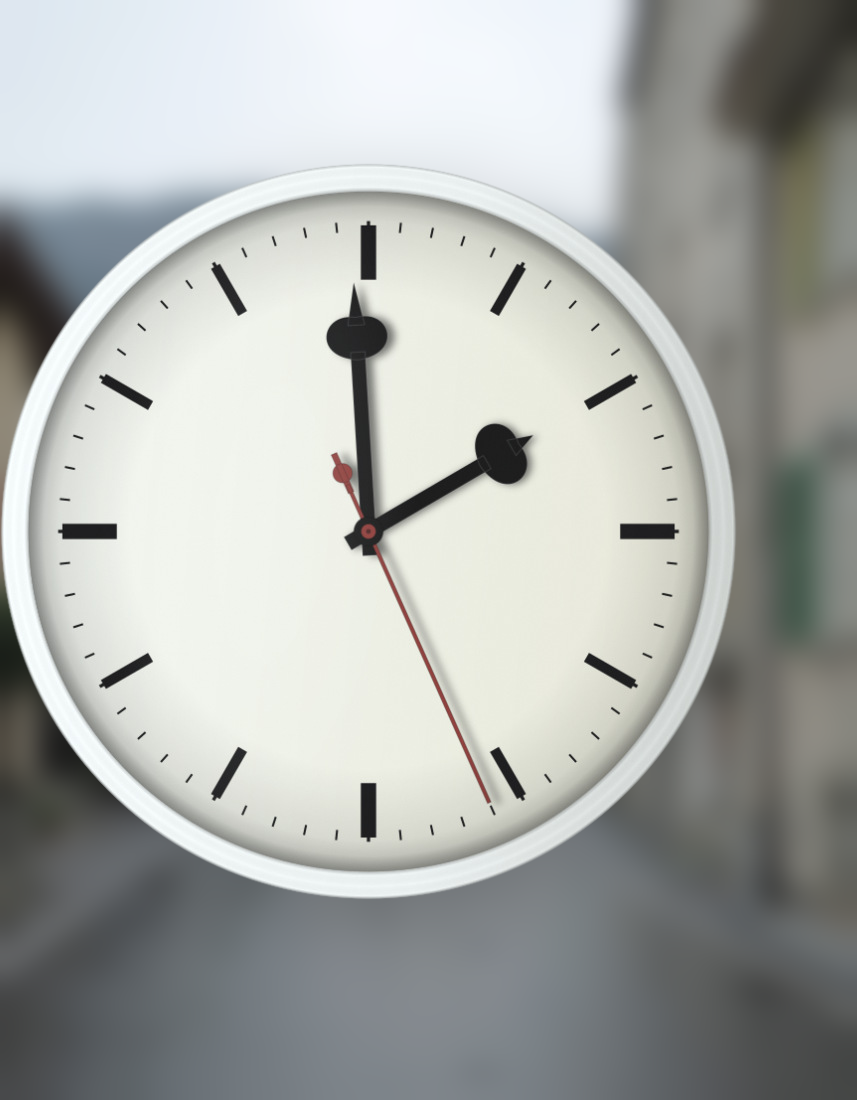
1:59:26
